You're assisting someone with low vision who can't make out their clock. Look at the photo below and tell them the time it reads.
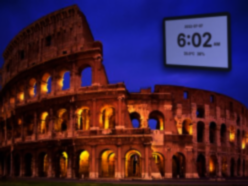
6:02
